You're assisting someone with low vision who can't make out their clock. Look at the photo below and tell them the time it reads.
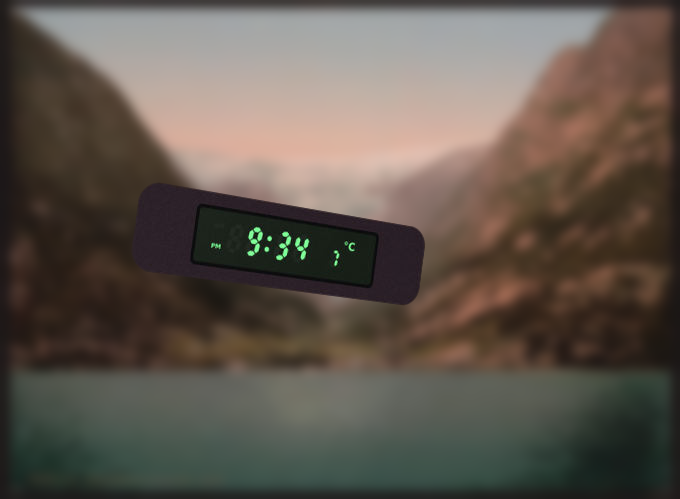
9:34
